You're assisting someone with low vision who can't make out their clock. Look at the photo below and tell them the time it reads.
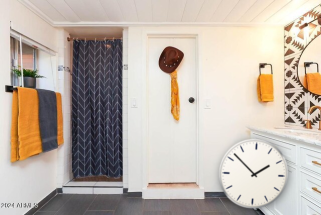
1:52
